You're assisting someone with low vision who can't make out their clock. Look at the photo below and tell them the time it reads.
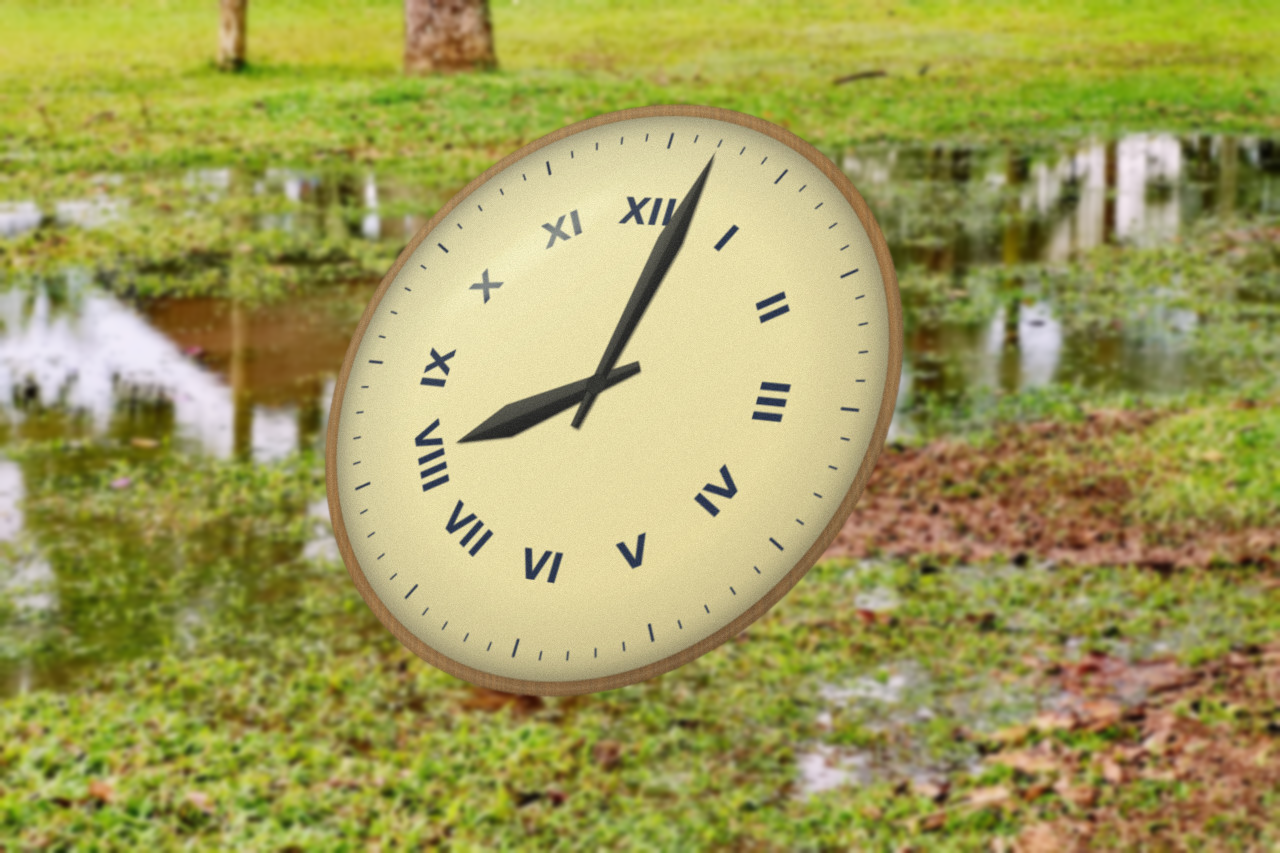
8:02
